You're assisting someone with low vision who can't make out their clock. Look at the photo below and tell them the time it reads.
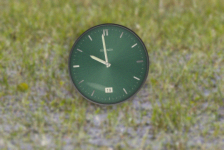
9:59
